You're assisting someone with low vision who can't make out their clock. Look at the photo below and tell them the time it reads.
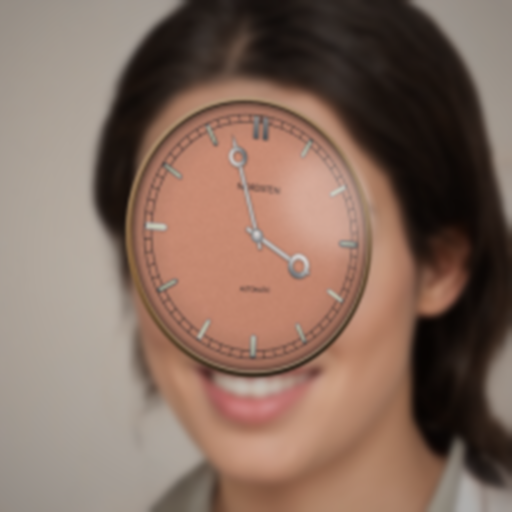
3:57
